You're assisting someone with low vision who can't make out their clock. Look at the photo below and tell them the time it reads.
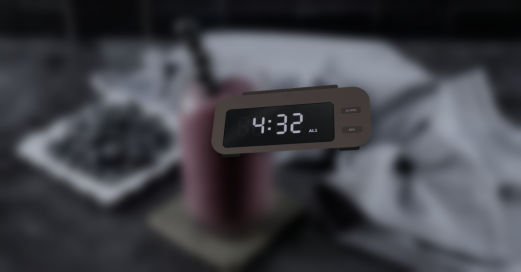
4:32
